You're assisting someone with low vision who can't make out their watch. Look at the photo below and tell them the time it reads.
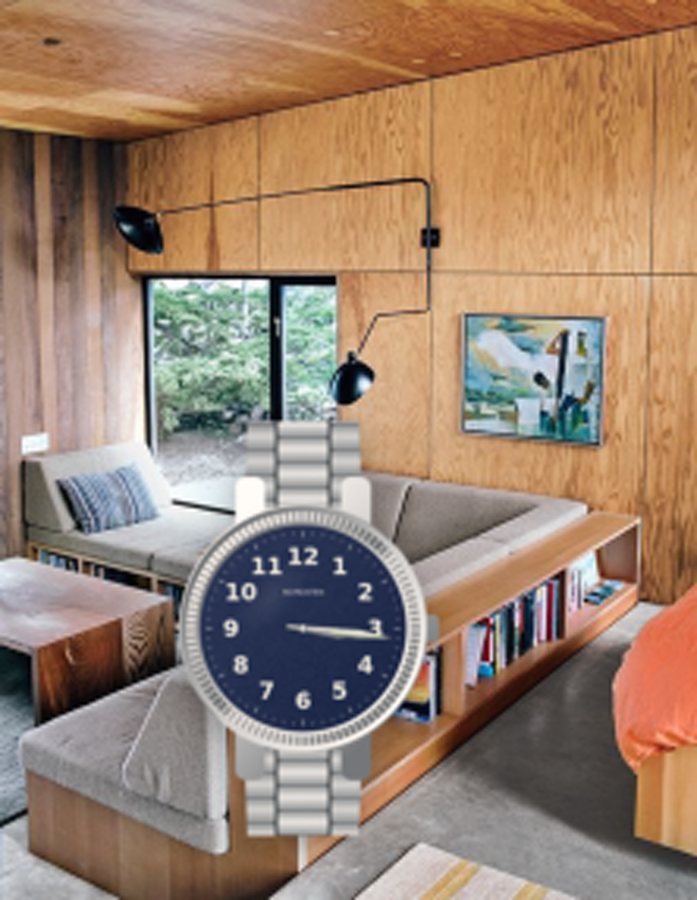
3:16
